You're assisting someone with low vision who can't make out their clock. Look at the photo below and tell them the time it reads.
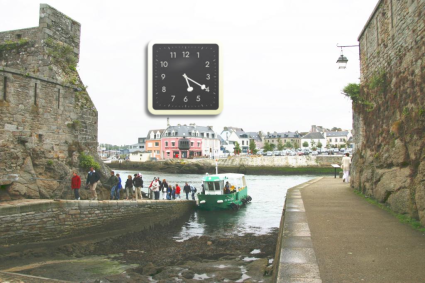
5:20
